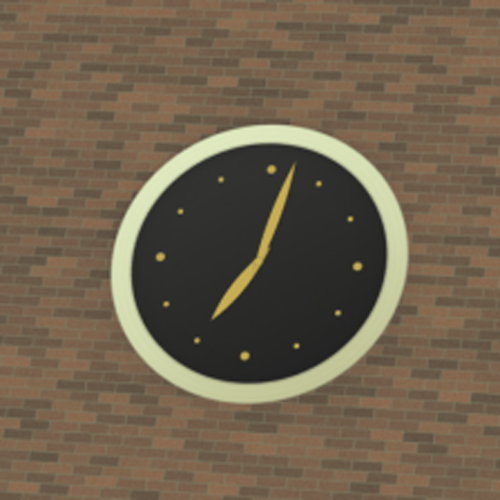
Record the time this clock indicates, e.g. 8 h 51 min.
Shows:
7 h 02 min
